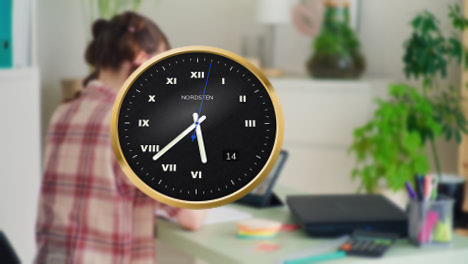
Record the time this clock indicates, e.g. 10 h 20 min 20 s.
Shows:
5 h 38 min 02 s
